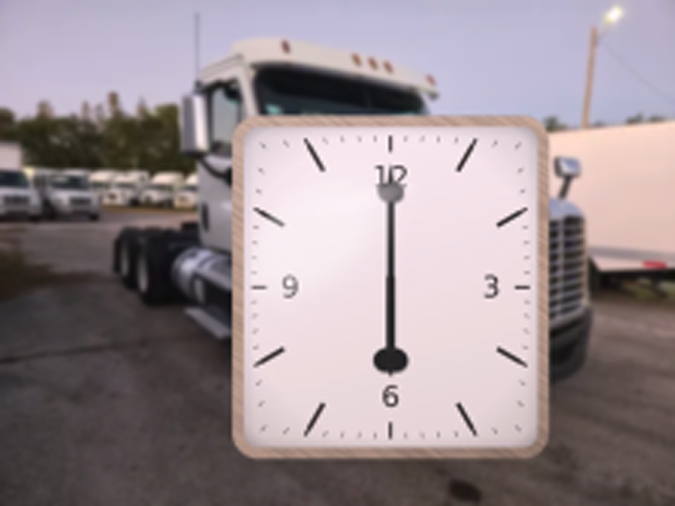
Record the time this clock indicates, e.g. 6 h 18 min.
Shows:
6 h 00 min
